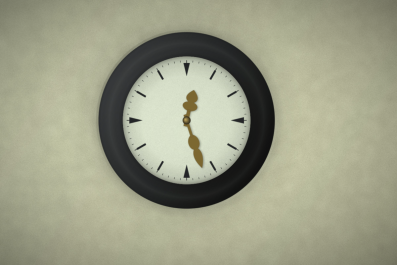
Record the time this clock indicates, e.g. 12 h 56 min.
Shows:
12 h 27 min
